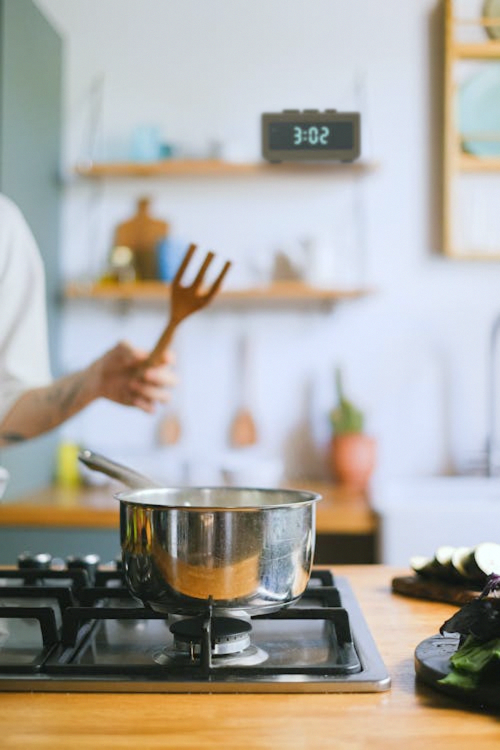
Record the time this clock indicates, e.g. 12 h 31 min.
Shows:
3 h 02 min
